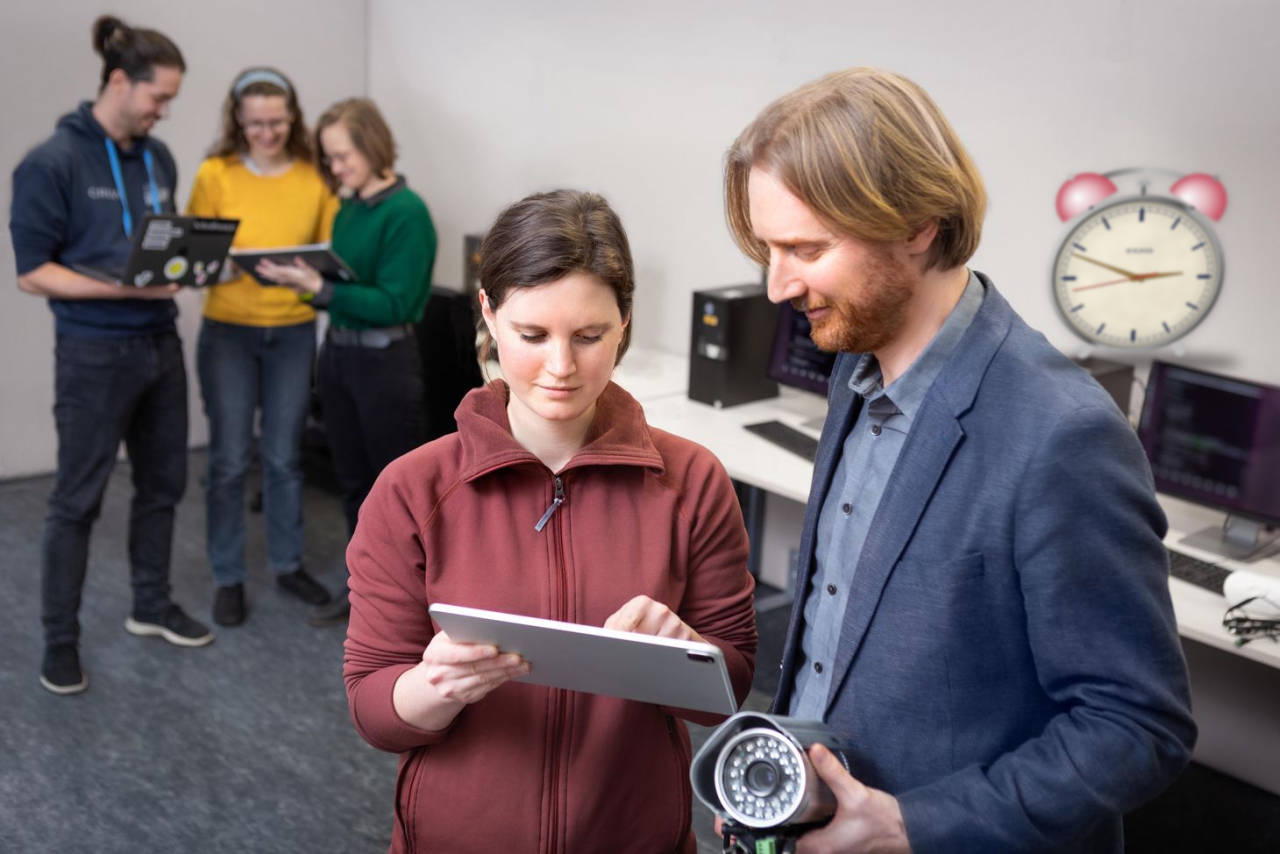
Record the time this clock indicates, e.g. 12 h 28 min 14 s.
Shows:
2 h 48 min 43 s
